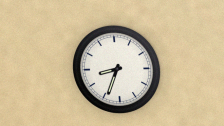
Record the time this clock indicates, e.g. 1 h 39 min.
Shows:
8 h 34 min
